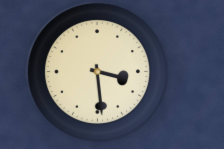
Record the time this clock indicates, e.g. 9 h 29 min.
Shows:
3 h 29 min
